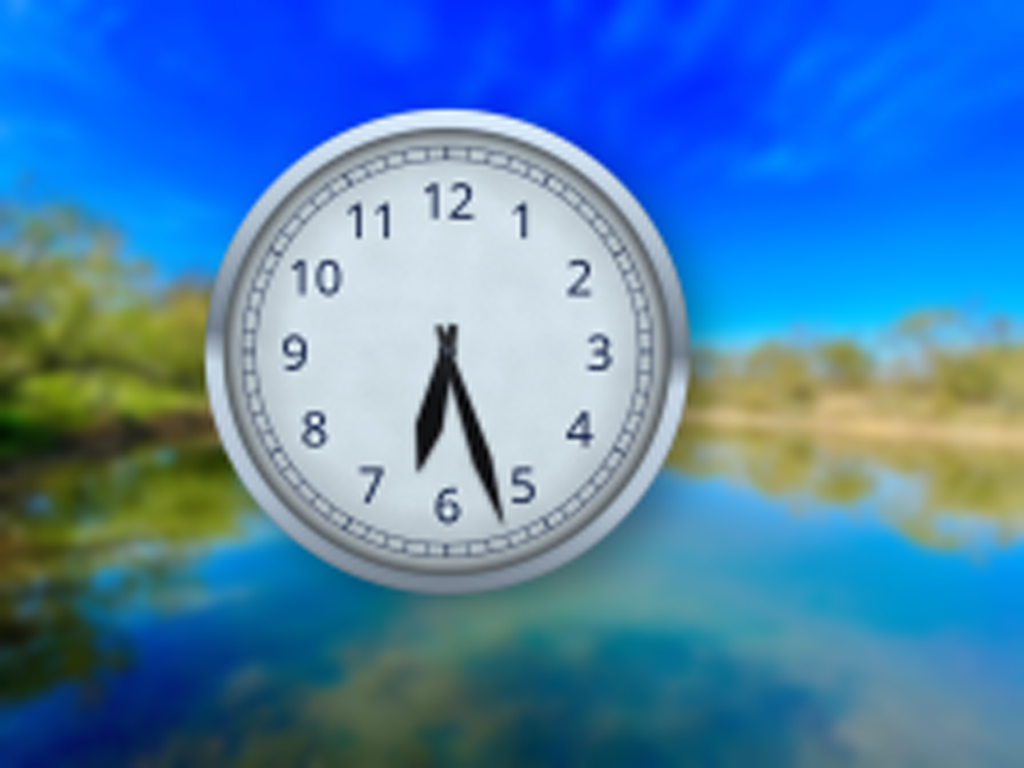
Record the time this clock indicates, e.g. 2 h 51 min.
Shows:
6 h 27 min
